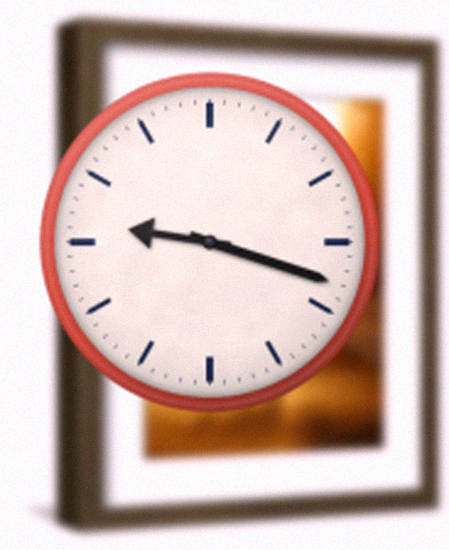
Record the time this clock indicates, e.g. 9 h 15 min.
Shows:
9 h 18 min
